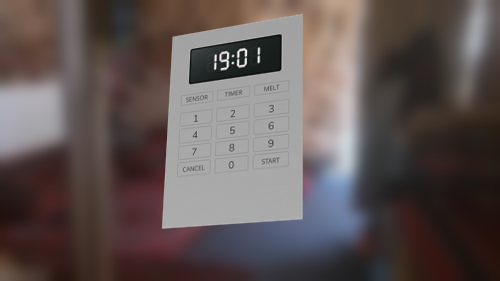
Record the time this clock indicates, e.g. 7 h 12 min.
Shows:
19 h 01 min
